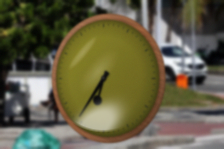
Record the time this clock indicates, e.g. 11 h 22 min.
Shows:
6 h 36 min
